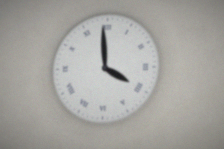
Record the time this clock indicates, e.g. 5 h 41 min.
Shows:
3 h 59 min
